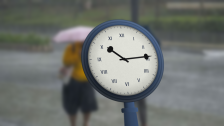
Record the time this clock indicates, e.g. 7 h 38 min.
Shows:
10 h 14 min
